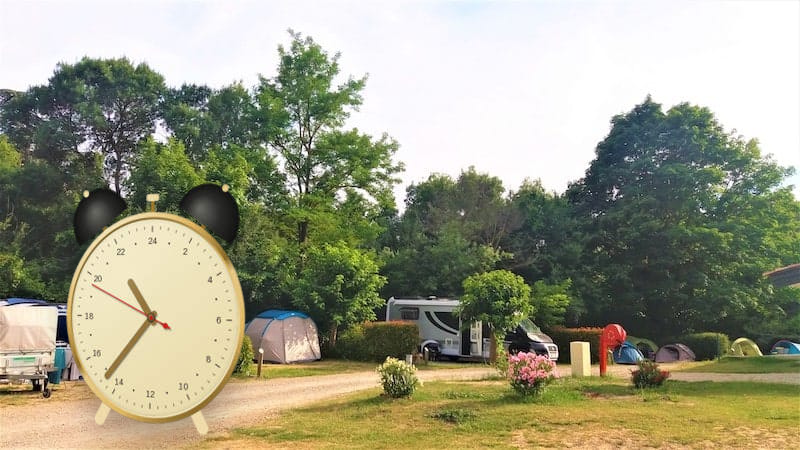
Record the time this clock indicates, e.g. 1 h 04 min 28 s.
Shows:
21 h 36 min 49 s
